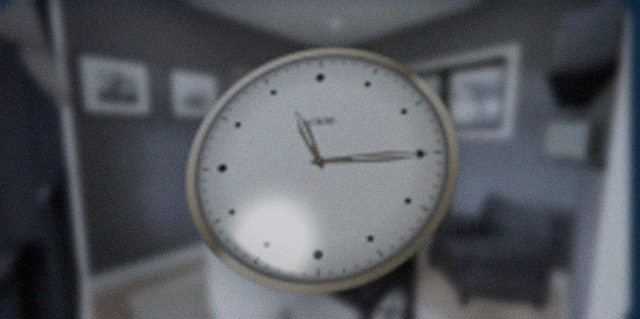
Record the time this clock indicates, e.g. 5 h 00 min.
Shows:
11 h 15 min
